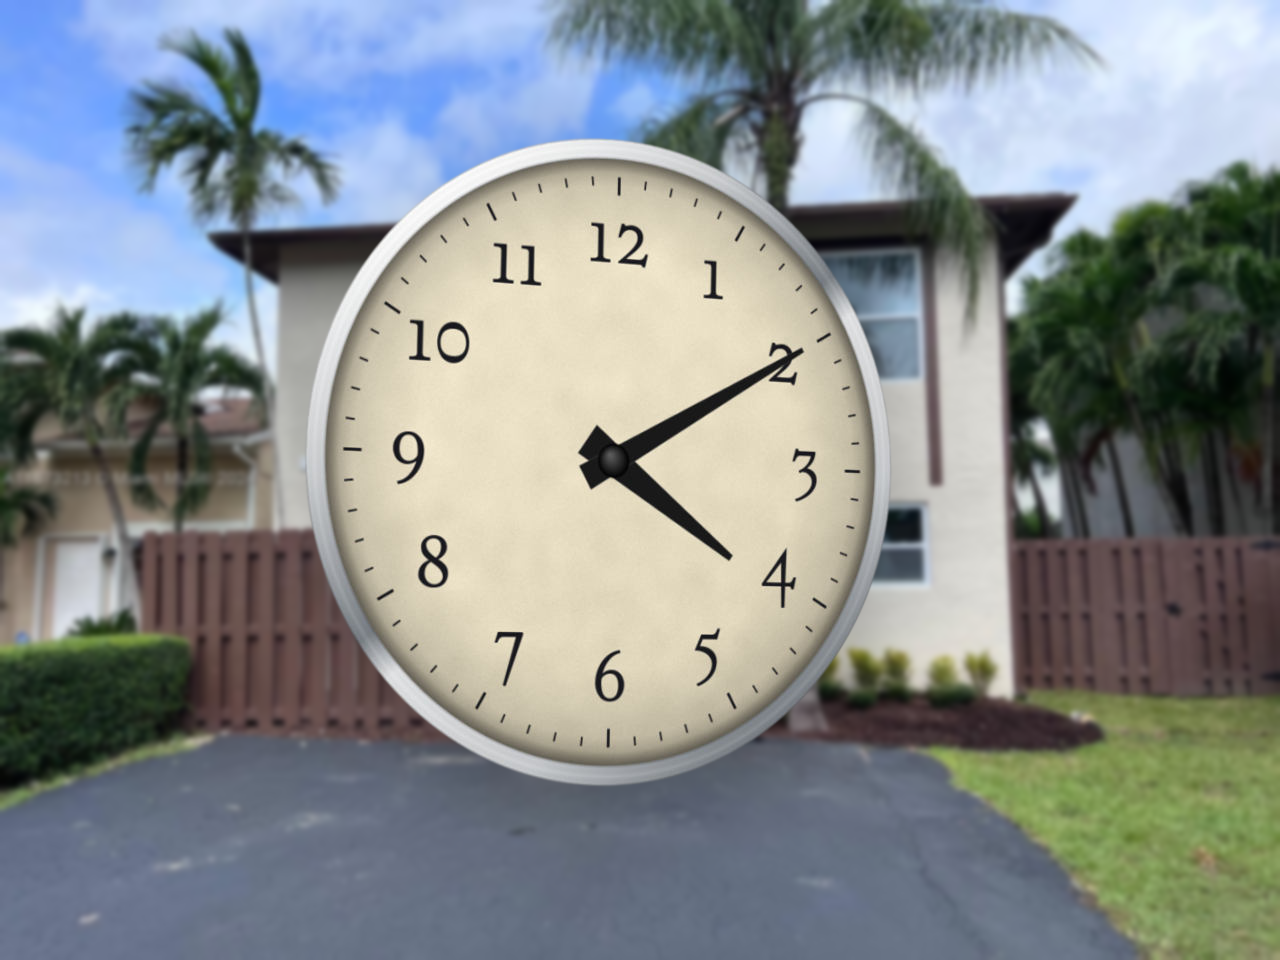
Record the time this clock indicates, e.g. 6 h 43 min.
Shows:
4 h 10 min
